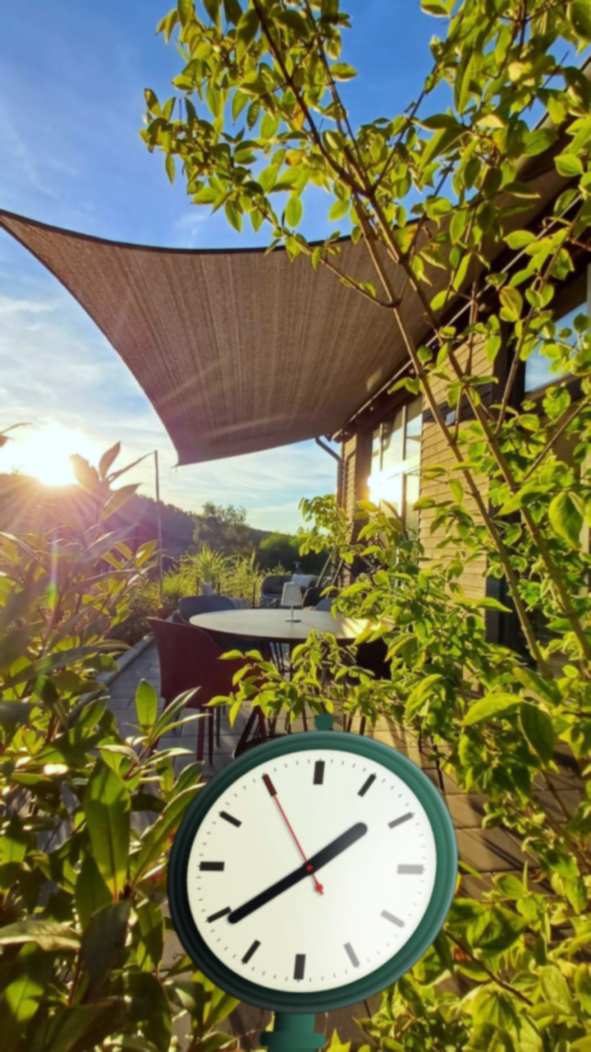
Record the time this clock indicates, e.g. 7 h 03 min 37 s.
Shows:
1 h 38 min 55 s
